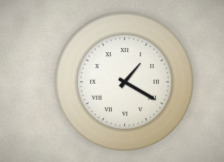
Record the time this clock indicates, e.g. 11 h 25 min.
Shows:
1 h 20 min
